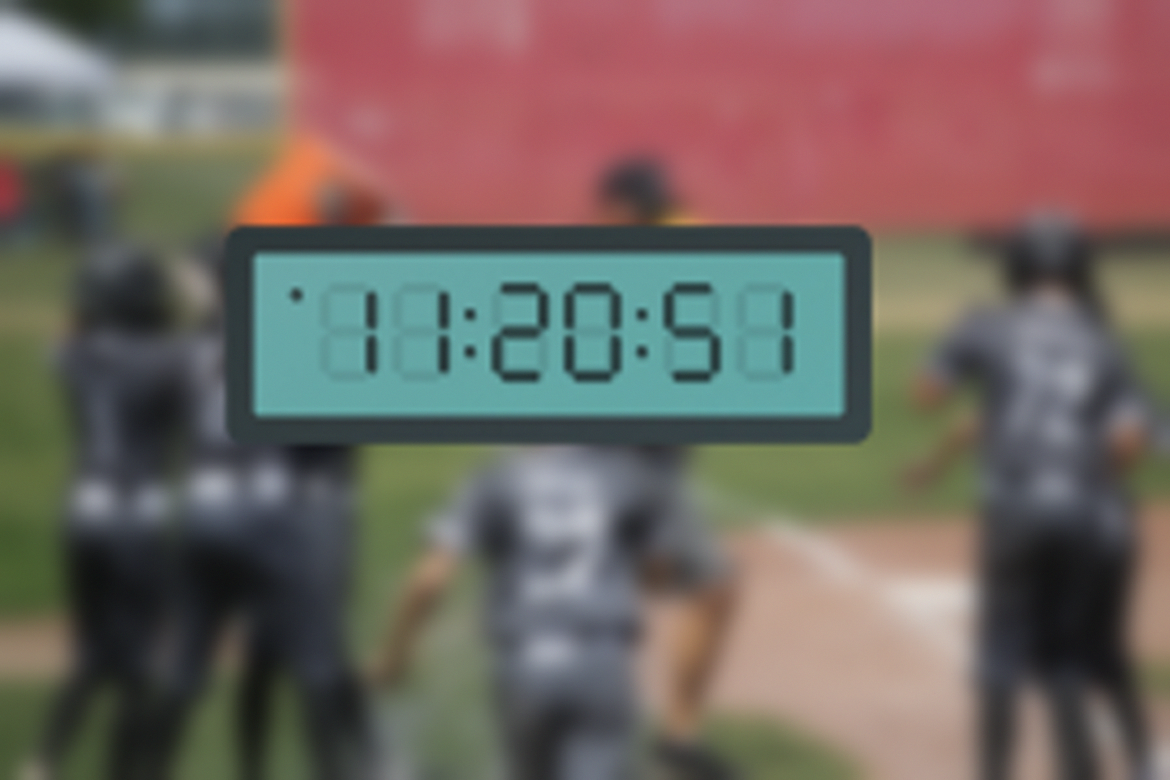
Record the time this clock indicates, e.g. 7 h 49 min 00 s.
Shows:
11 h 20 min 51 s
